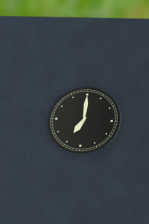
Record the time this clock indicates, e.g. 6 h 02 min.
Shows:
7 h 00 min
